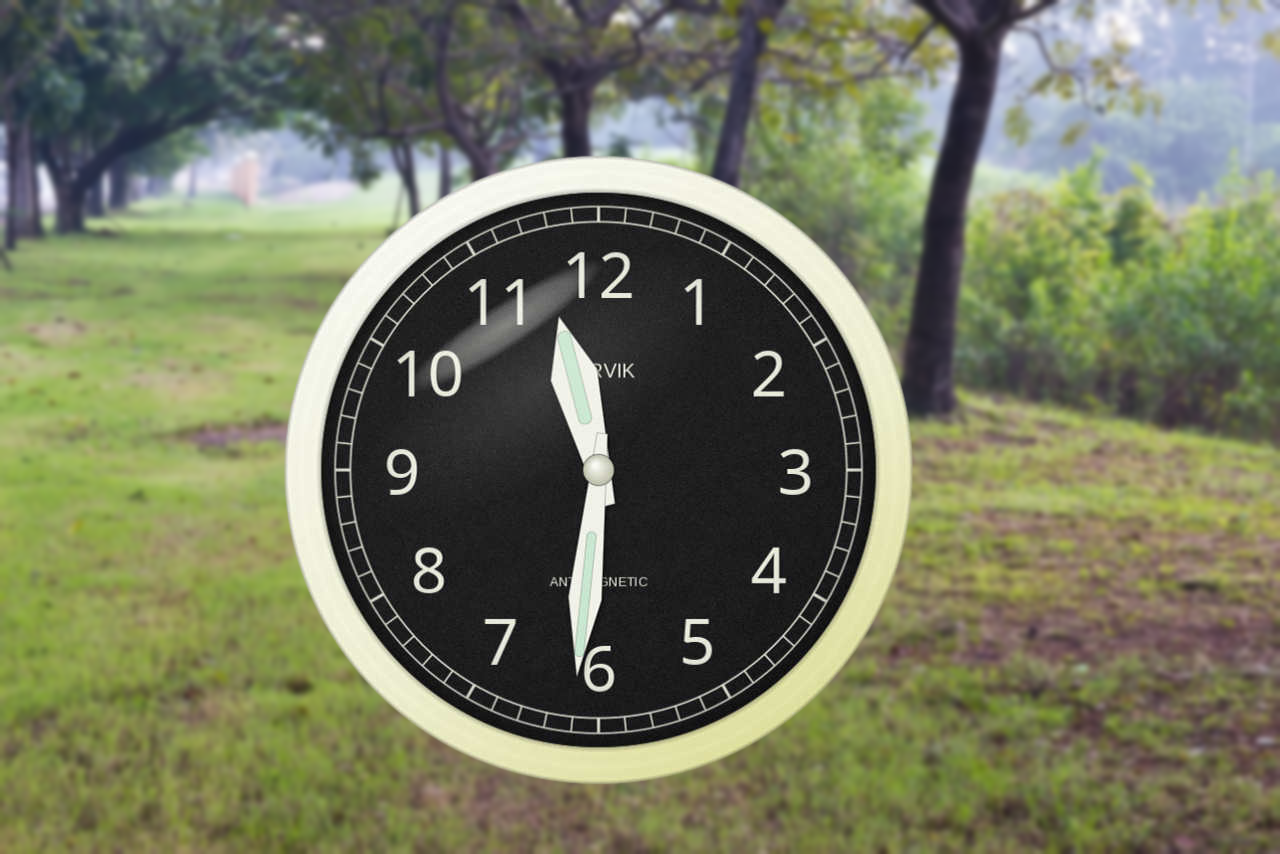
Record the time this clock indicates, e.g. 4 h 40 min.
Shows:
11 h 31 min
